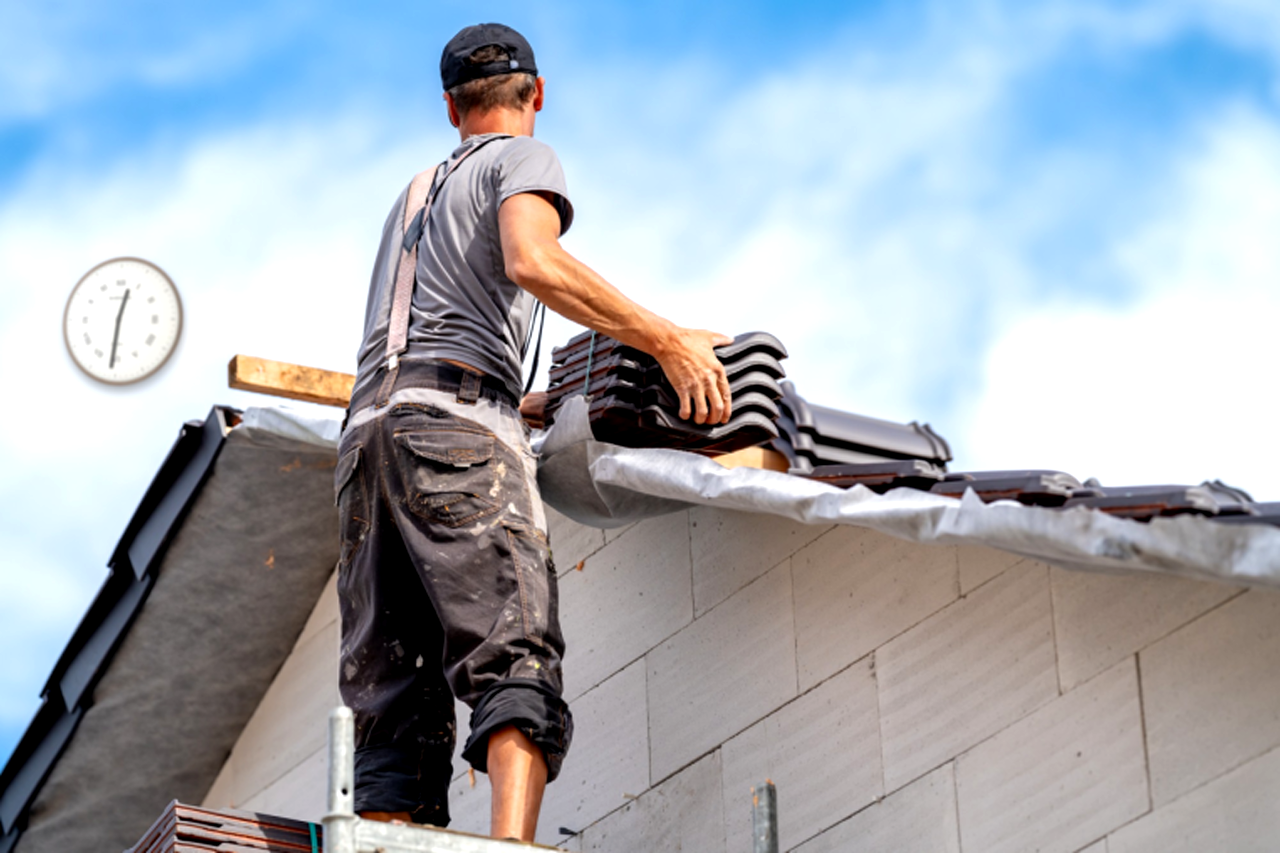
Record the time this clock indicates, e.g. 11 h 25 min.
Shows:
12 h 31 min
